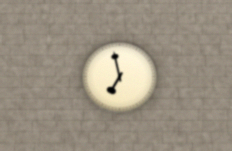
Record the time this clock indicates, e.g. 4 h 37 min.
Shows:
6 h 58 min
